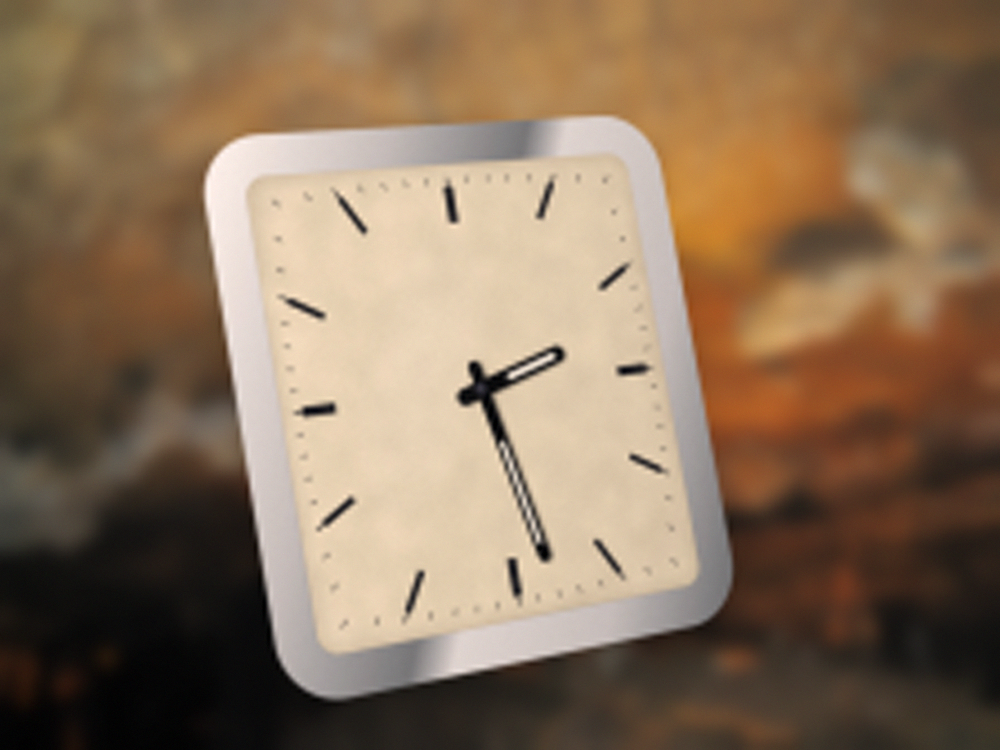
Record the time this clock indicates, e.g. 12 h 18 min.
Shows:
2 h 28 min
